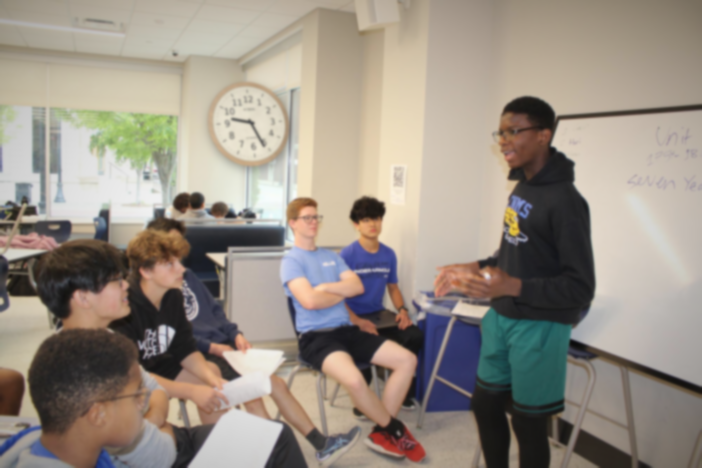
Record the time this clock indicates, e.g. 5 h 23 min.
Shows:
9 h 26 min
